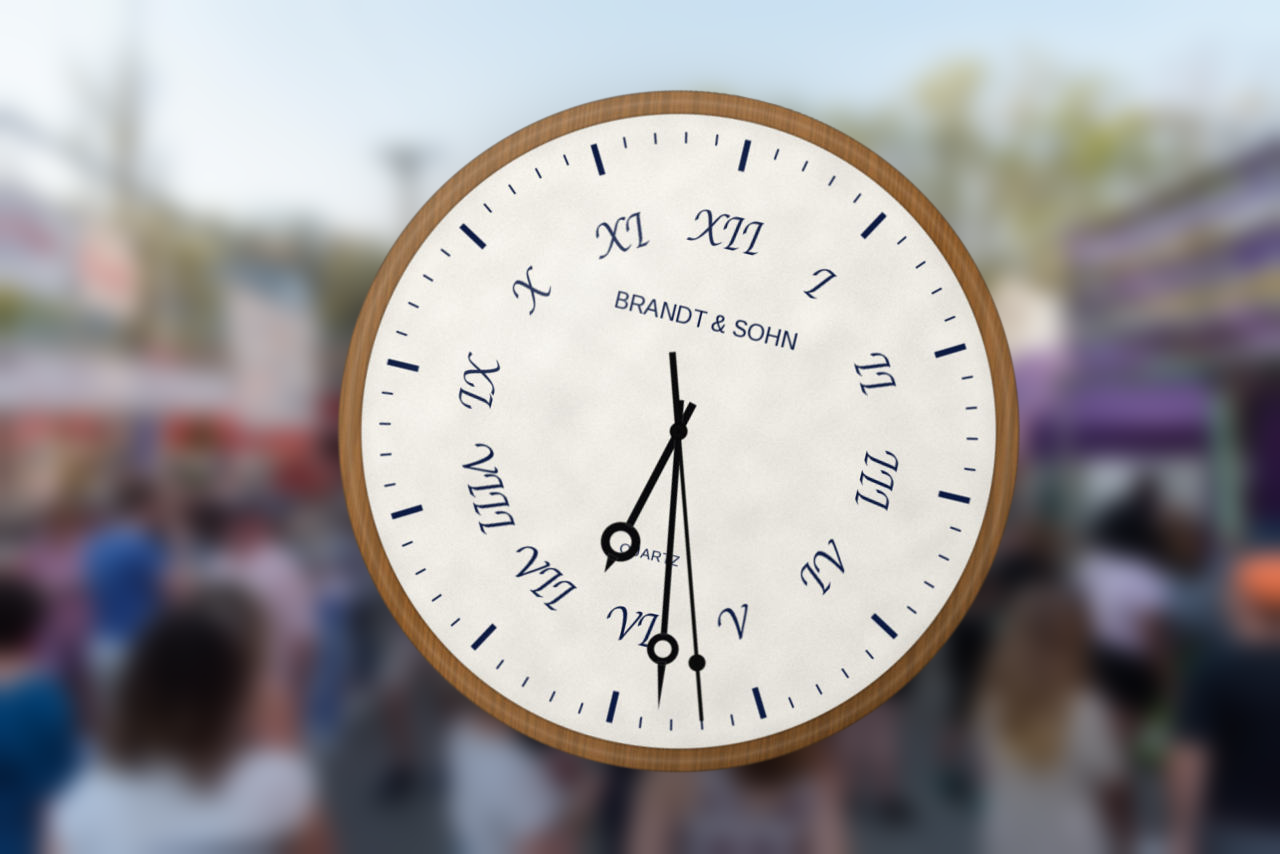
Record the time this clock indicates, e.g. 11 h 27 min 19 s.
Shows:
6 h 28 min 27 s
